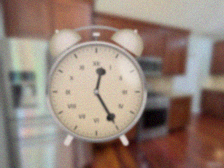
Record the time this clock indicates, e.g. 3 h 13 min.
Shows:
12 h 25 min
